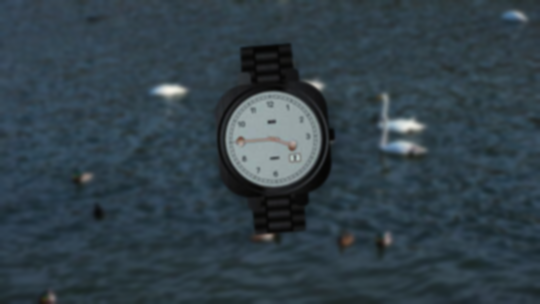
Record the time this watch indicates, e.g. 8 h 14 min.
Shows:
3 h 45 min
